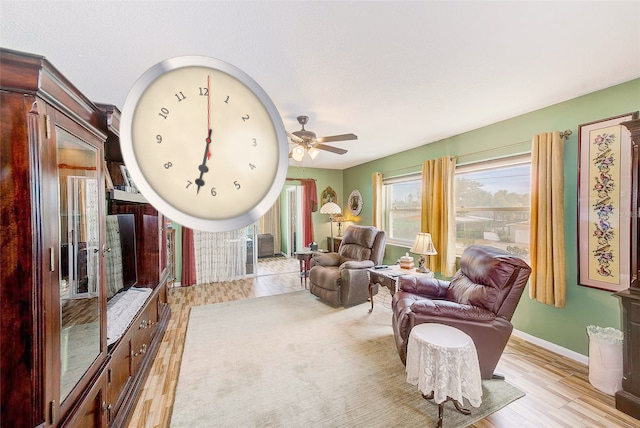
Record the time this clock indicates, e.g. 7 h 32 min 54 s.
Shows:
6 h 33 min 01 s
